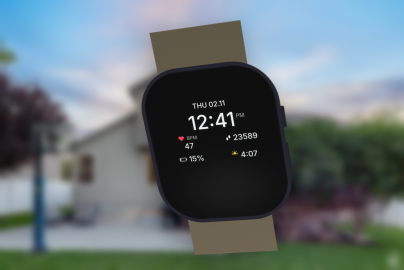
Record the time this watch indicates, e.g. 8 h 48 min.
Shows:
12 h 41 min
